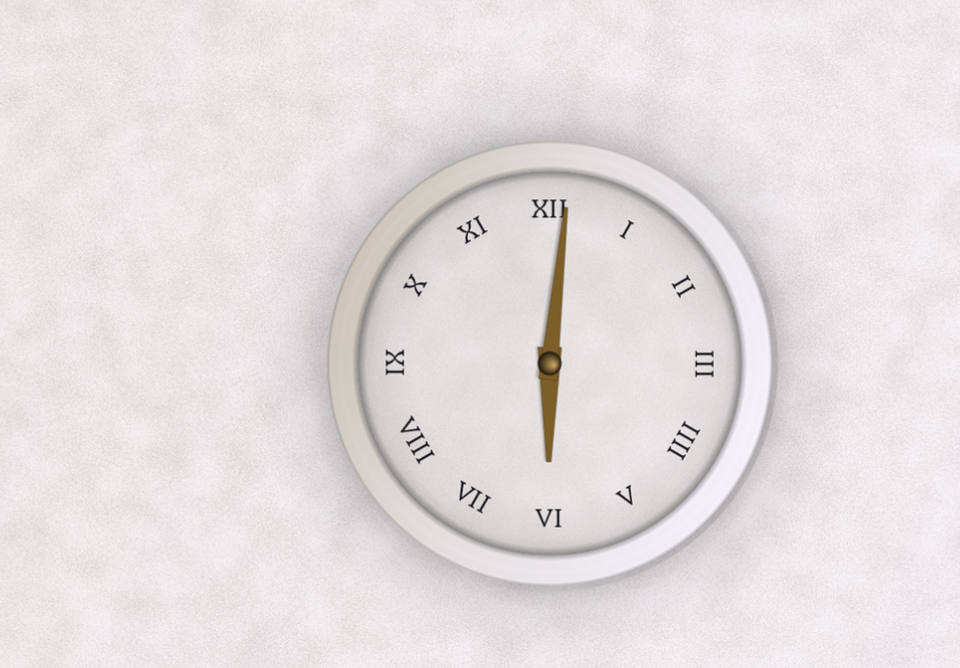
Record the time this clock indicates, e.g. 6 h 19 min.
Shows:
6 h 01 min
